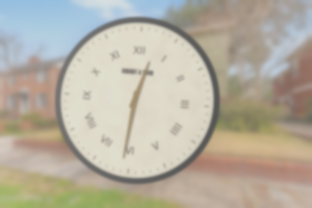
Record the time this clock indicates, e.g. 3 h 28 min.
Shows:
12 h 31 min
